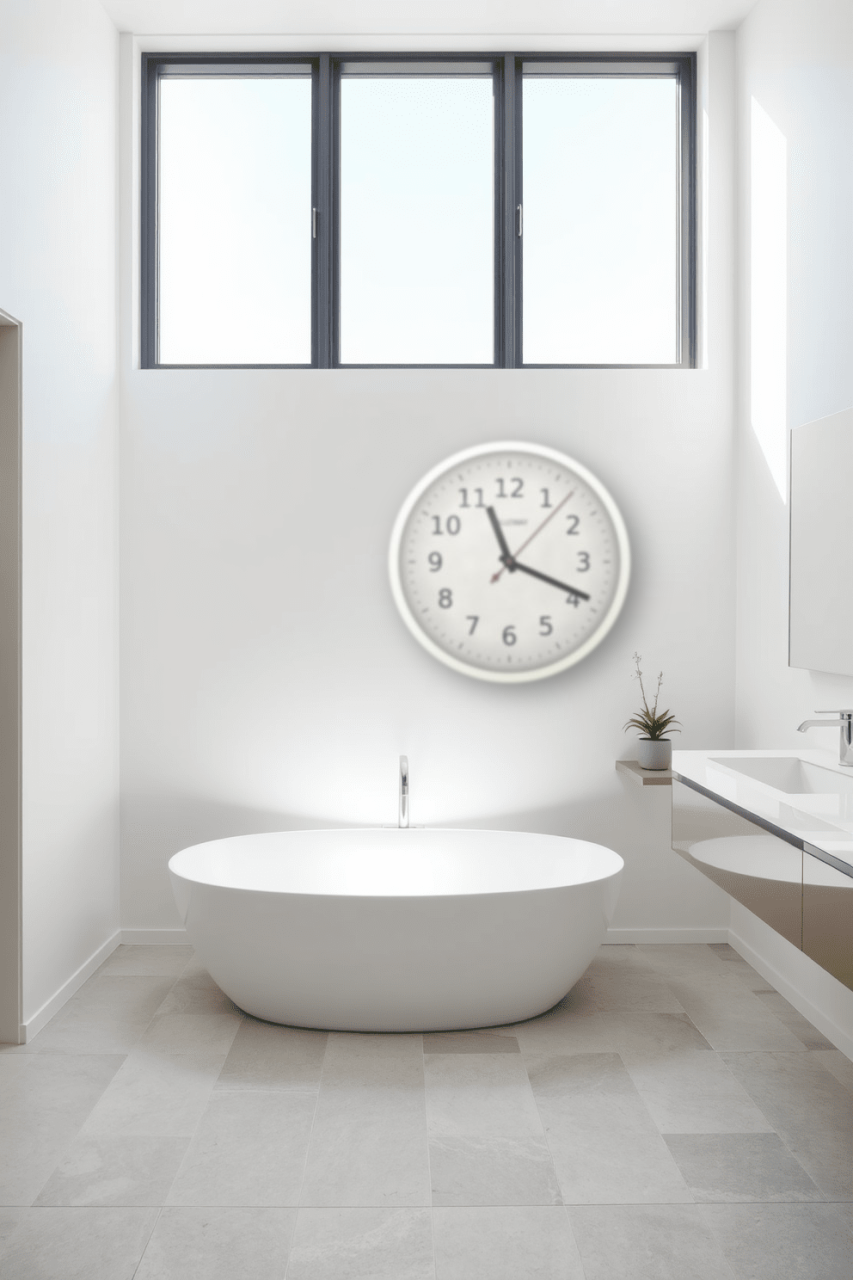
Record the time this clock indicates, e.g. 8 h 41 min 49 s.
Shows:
11 h 19 min 07 s
